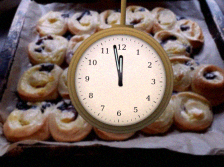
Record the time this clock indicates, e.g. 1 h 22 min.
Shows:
11 h 58 min
